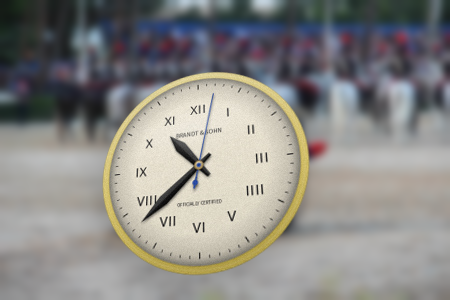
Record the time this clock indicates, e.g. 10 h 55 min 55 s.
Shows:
10 h 38 min 02 s
